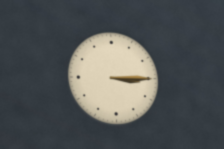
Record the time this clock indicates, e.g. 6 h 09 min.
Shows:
3 h 15 min
